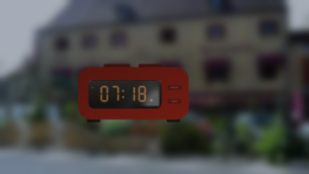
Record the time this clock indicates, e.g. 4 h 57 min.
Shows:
7 h 18 min
